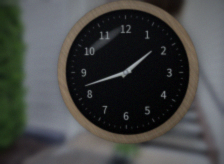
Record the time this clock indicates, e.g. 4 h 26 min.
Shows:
1 h 42 min
